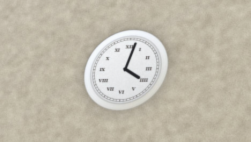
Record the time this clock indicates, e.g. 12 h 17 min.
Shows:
4 h 02 min
